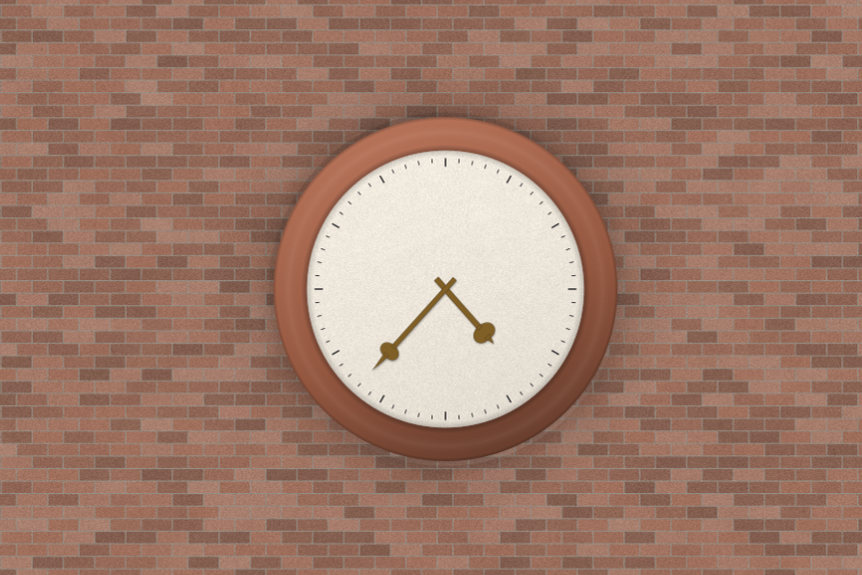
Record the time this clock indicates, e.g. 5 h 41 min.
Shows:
4 h 37 min
